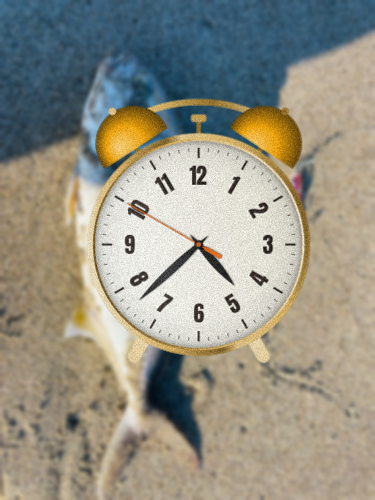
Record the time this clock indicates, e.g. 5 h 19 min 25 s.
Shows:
4 h 37 min 50 s
